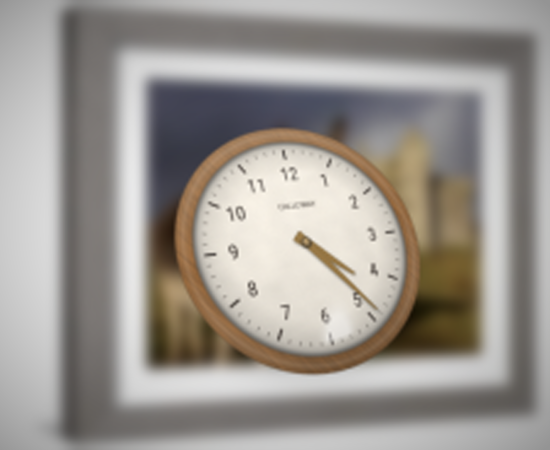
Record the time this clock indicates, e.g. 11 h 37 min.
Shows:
4 h 24 min
